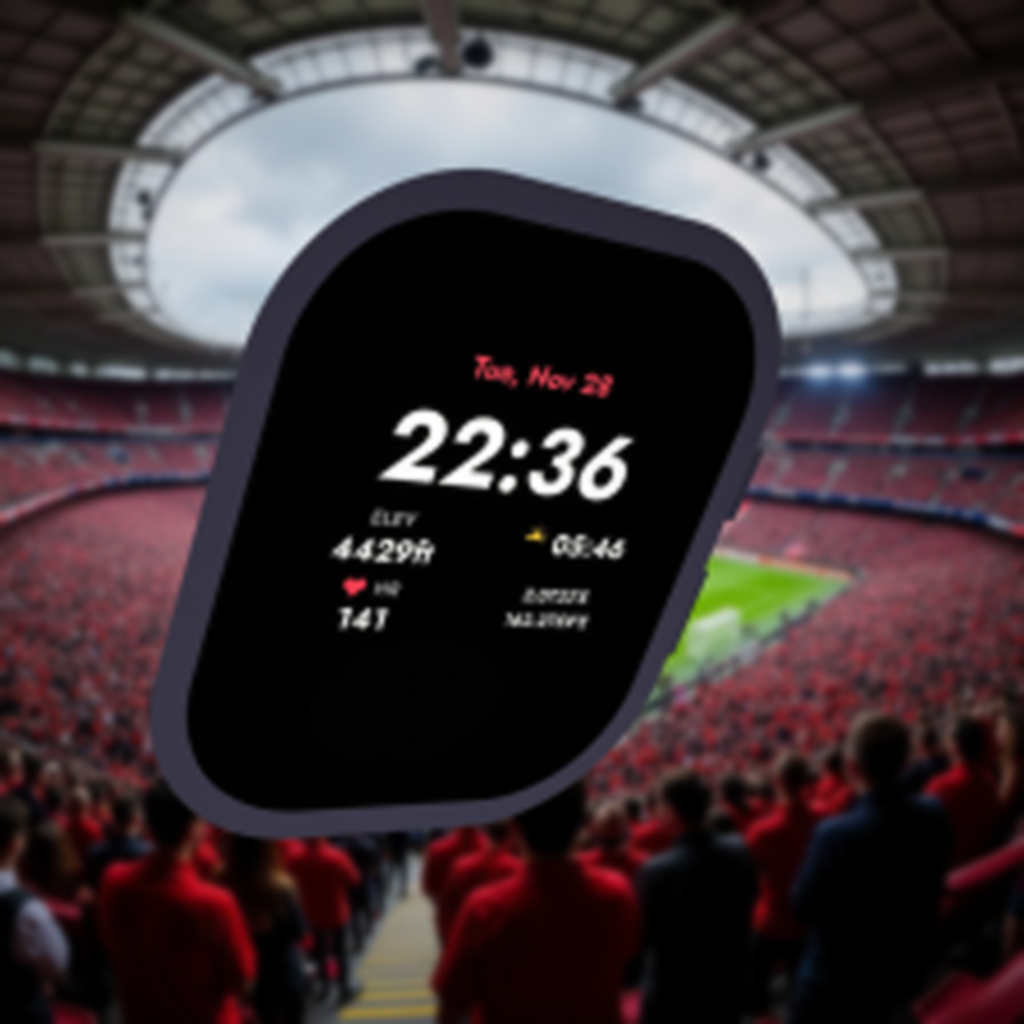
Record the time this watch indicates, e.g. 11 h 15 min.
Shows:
22 h 36 min
